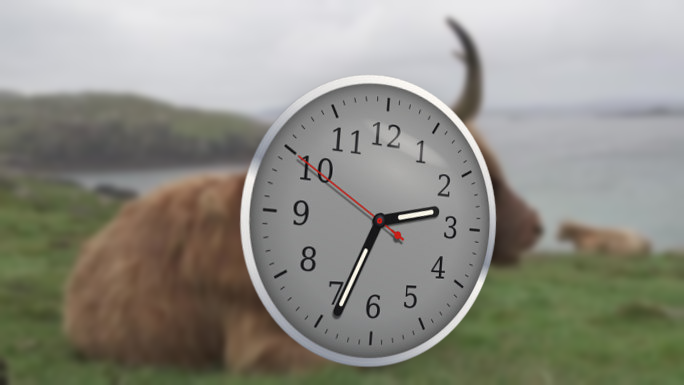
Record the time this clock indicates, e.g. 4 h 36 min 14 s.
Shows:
2 h 33 min 50 s
